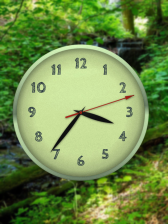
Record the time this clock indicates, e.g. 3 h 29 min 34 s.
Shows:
3 h 36 min 12 s
